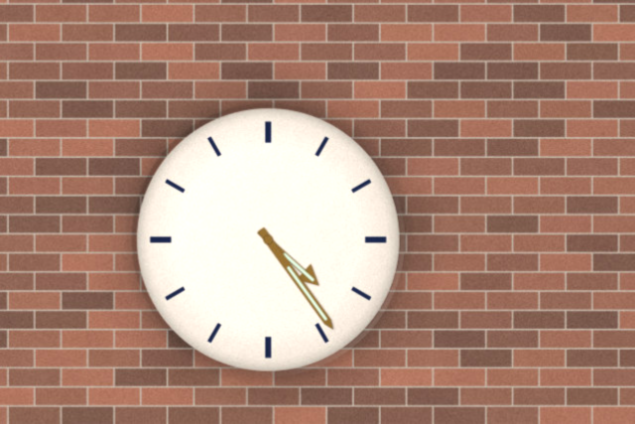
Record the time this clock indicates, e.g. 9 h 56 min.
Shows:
4 h 24 min
